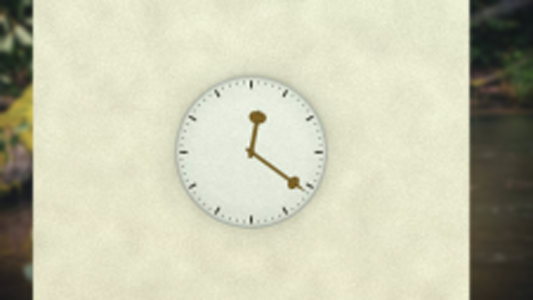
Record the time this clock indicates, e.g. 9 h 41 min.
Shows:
12 h 21 min
